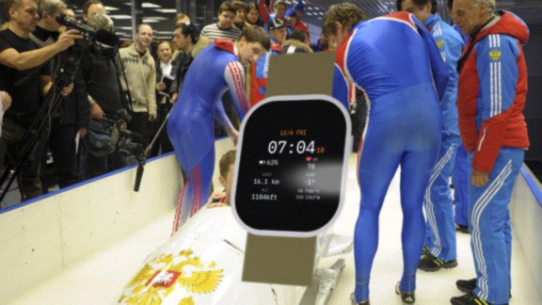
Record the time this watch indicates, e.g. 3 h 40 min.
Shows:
7 h 04 min
